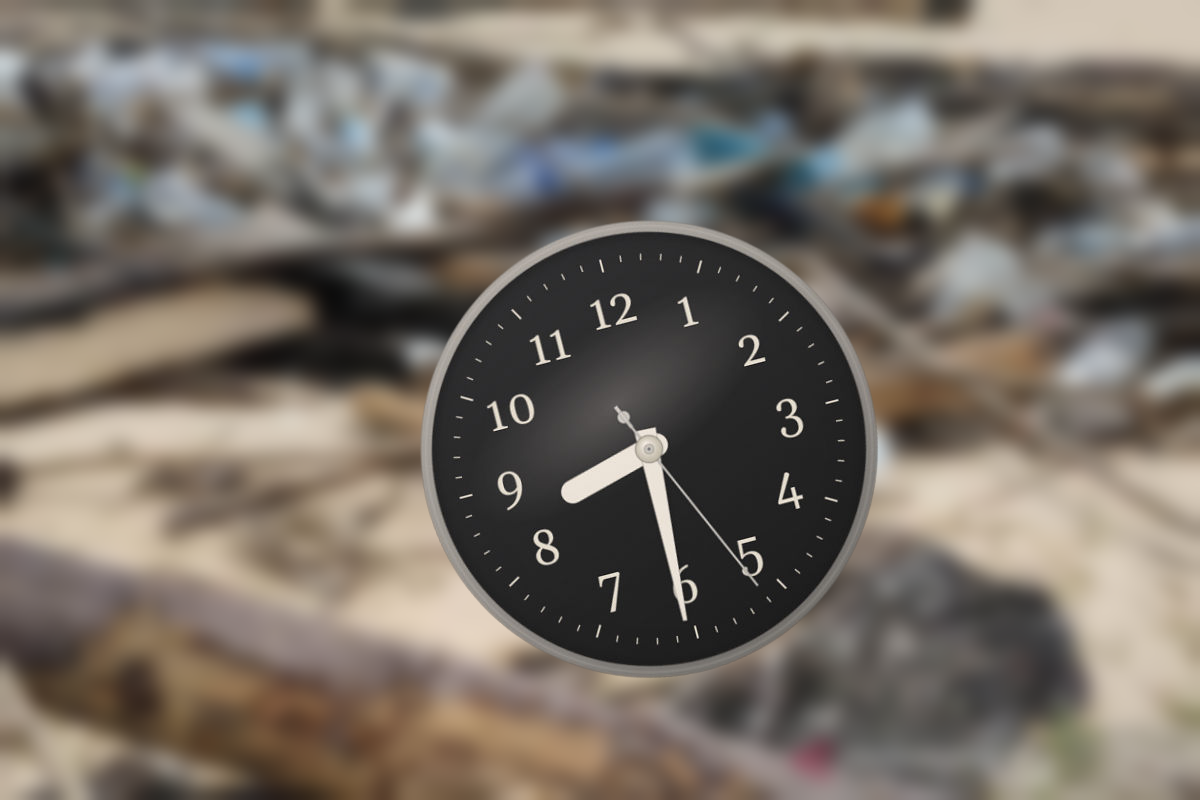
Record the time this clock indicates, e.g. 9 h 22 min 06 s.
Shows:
8 h 30 min 26 s
